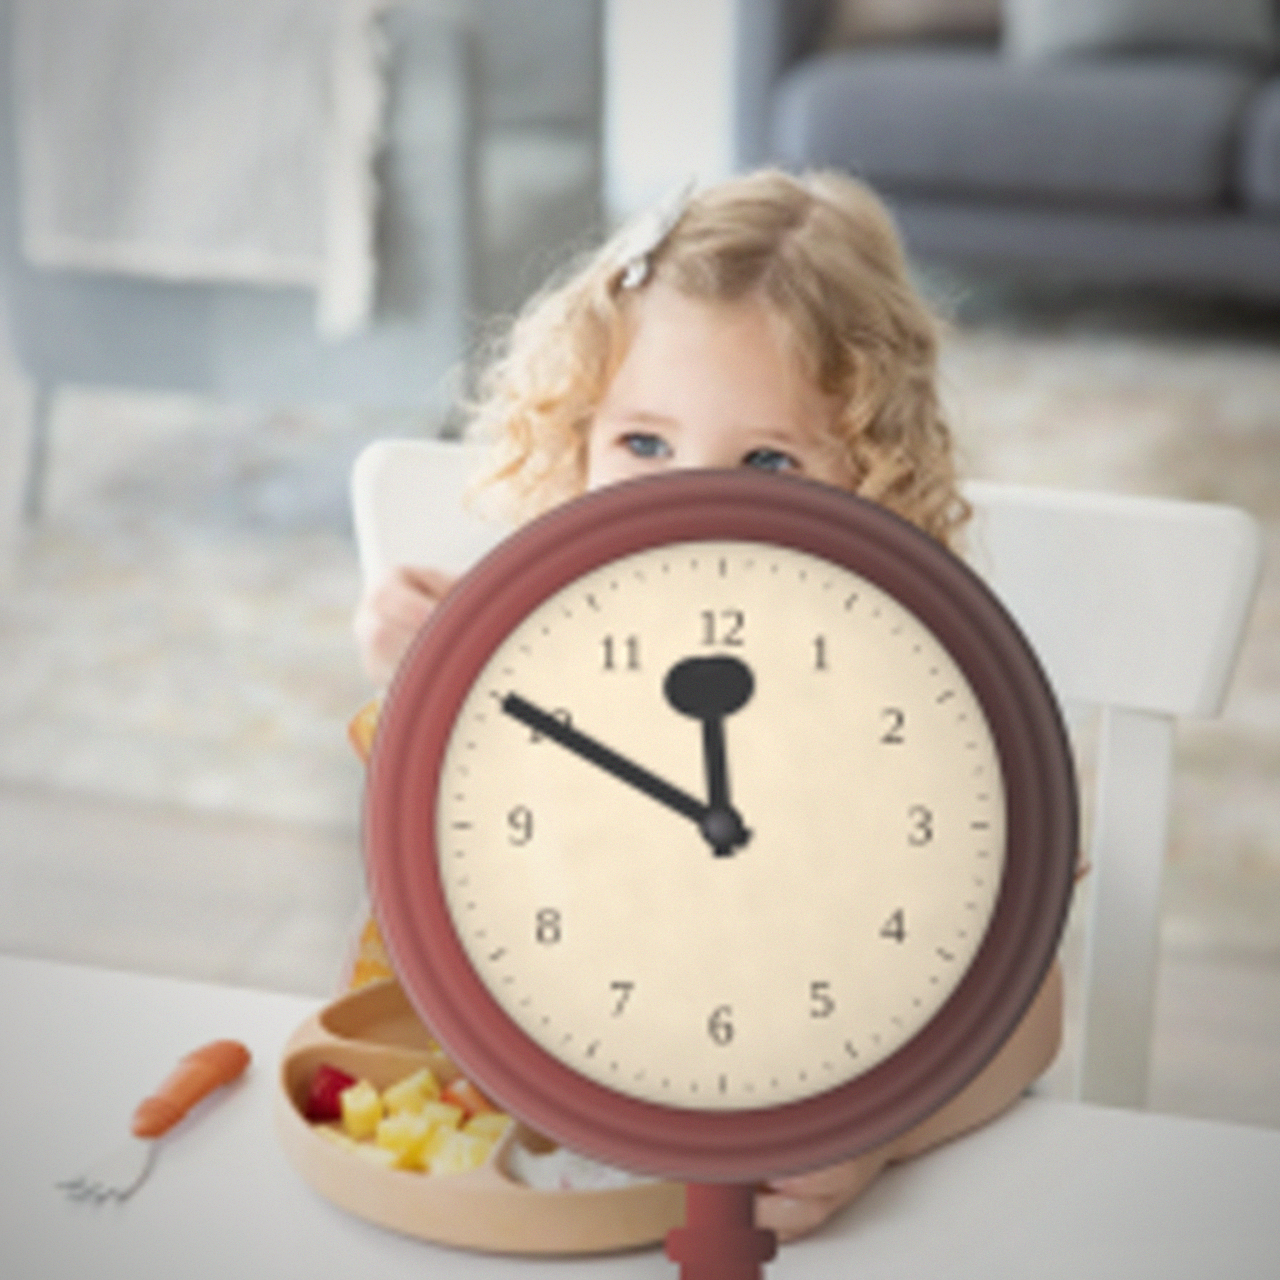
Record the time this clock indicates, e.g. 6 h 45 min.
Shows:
11 h 50 min
